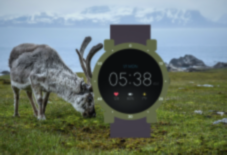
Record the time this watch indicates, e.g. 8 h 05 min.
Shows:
5 h 38 min
